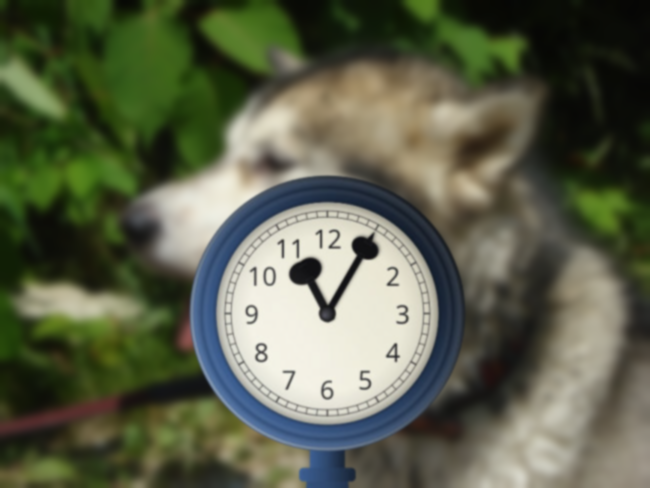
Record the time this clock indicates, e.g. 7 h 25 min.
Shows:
11 h 05 min
